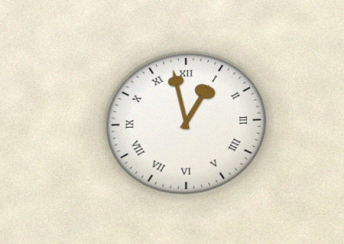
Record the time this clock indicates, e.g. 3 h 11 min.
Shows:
12 h 58 min
